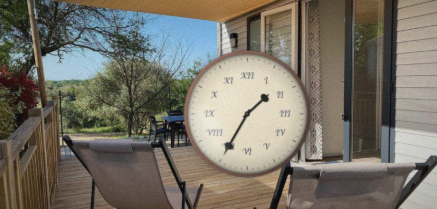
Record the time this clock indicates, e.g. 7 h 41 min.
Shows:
1 h 35 min
